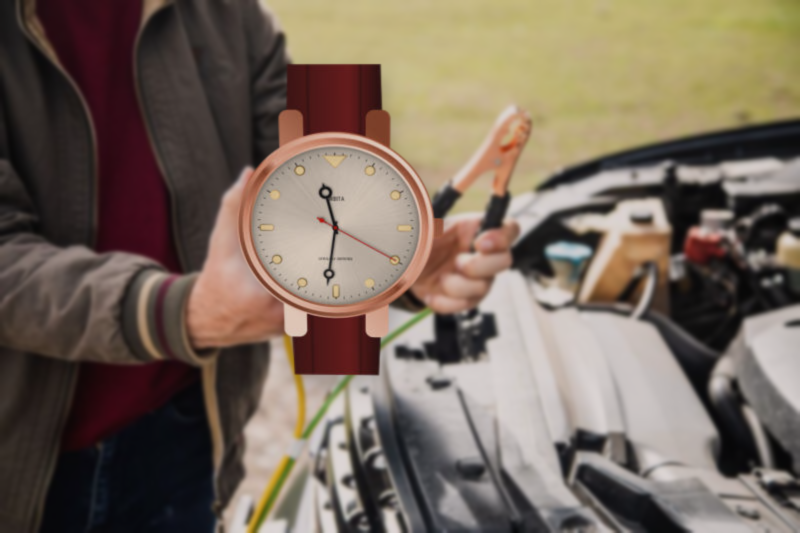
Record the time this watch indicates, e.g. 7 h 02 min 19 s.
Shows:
11 h 31 min 20 s
